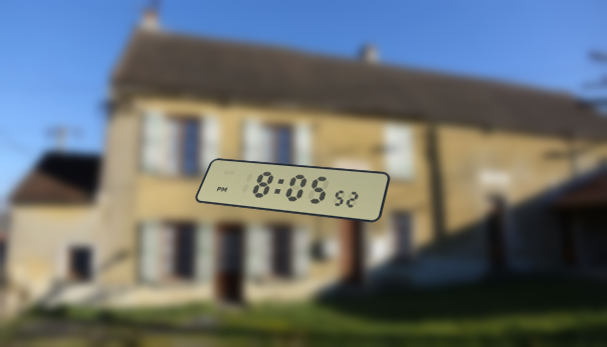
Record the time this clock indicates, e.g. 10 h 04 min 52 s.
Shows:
8 h 05 min 52 s
